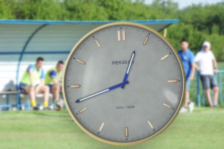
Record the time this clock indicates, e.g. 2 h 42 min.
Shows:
12 h 42 min
